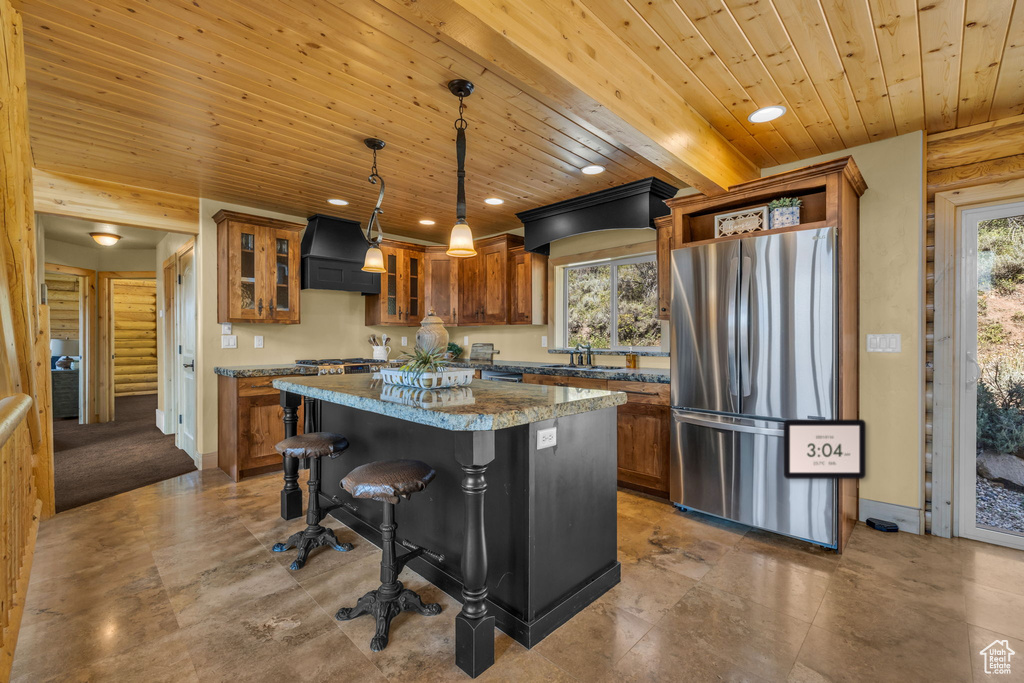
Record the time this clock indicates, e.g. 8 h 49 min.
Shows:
3 h 04 min
